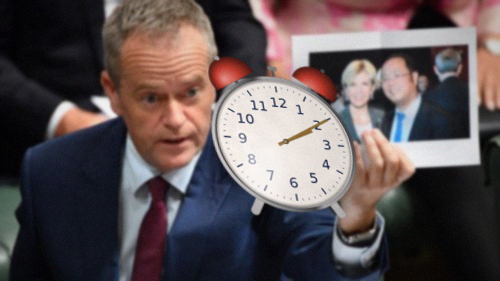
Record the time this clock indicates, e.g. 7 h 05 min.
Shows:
2 h 10 min
